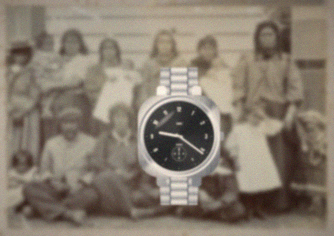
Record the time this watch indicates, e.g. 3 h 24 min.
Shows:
9 h 21 min
